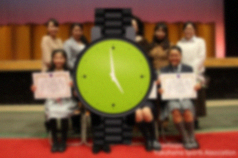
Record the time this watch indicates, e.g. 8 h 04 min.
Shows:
4 h 59 min
